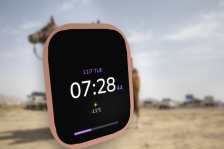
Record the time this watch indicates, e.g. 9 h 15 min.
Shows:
7 h 28 min
